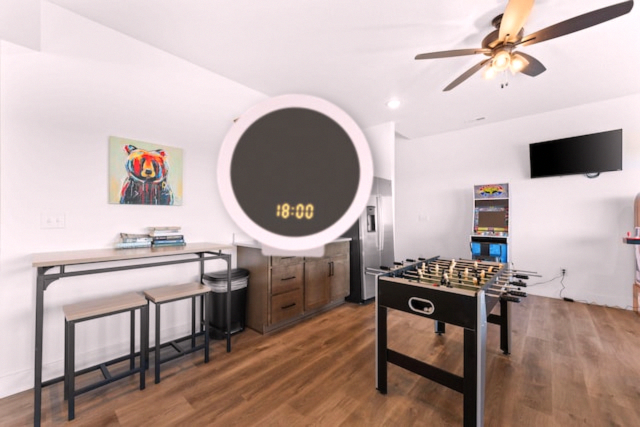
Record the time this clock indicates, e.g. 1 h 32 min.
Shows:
18 h 00 min
